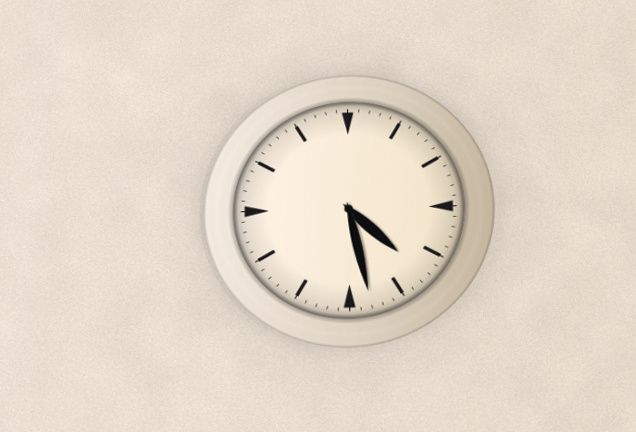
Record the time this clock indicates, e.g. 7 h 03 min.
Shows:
4 h 28 min
